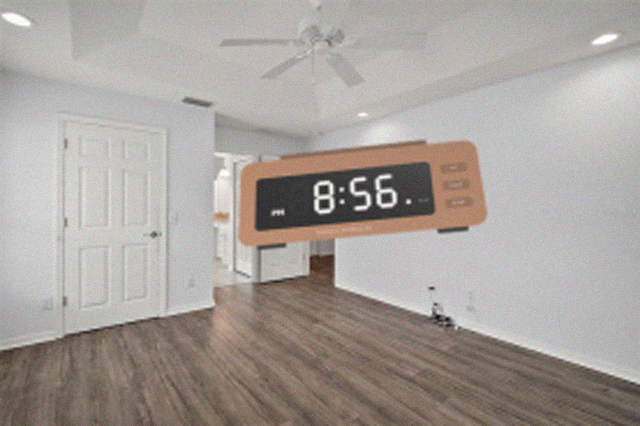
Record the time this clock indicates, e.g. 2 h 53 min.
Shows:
8 h 56 min
